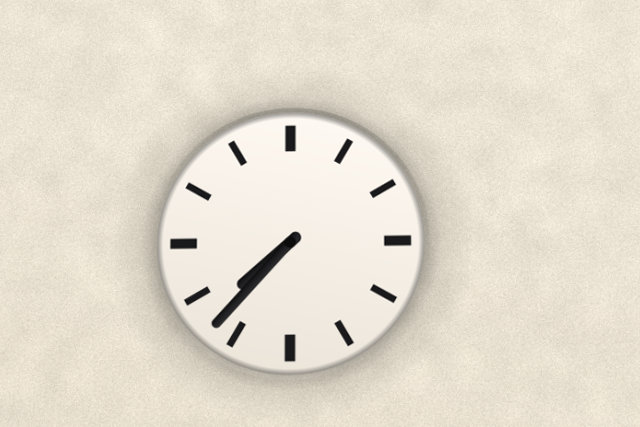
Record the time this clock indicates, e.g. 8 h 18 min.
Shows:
7 h 37 min
